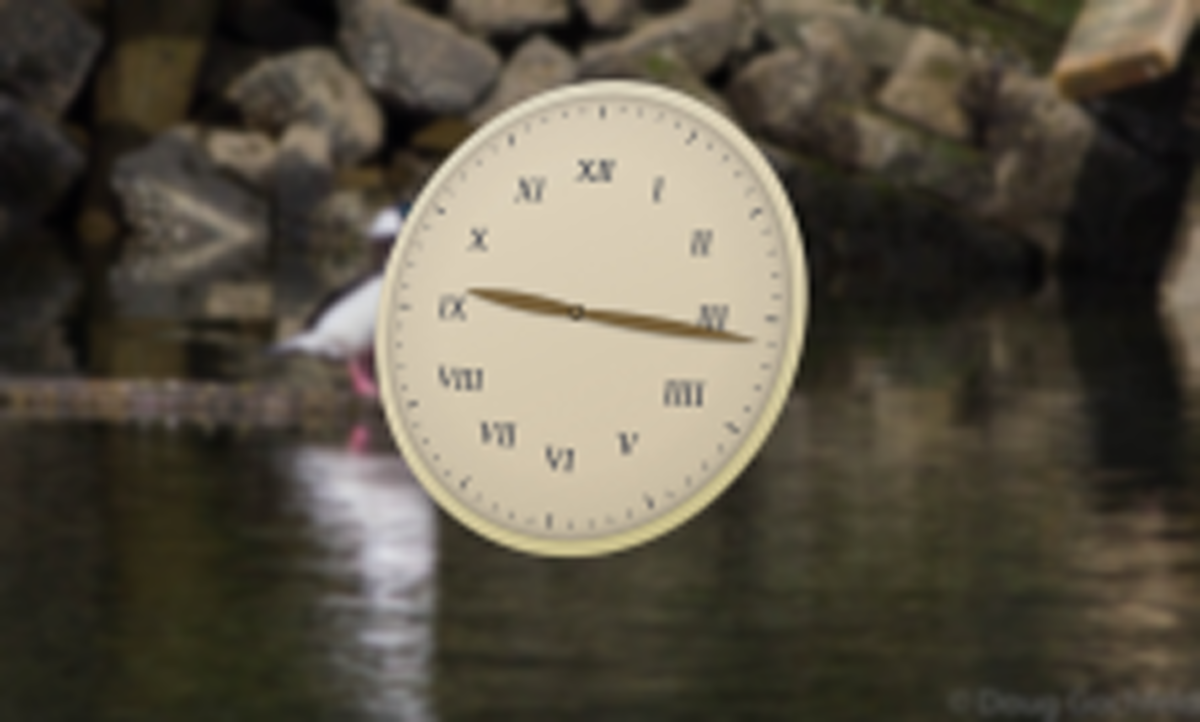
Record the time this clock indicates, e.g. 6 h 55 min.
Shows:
9 h 16 min
